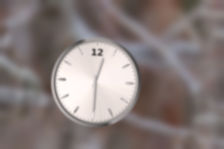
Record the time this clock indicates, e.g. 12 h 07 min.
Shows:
12 h 30 min
